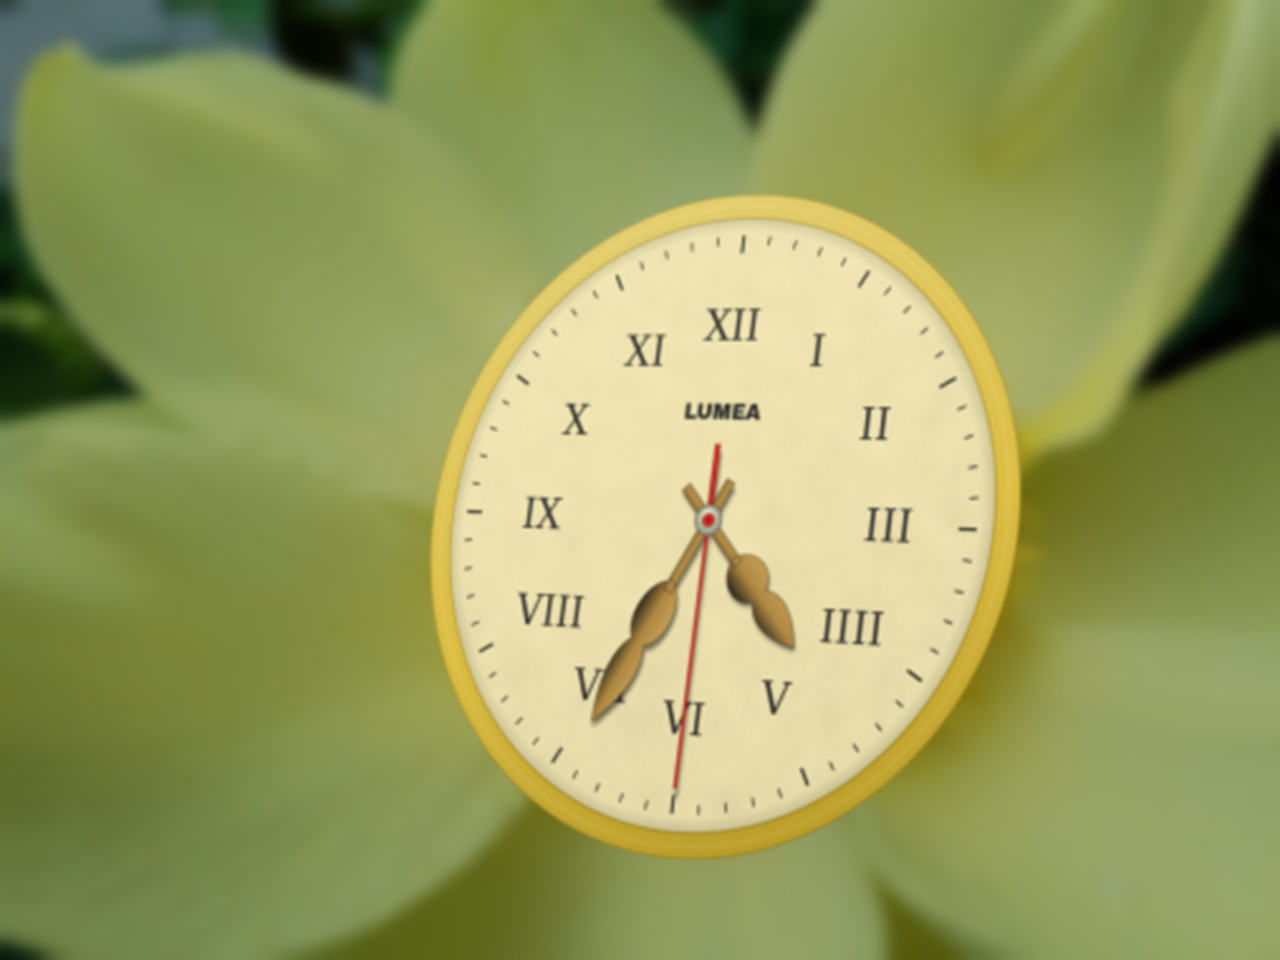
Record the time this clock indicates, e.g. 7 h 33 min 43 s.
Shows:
4 h 34 min 30 s
